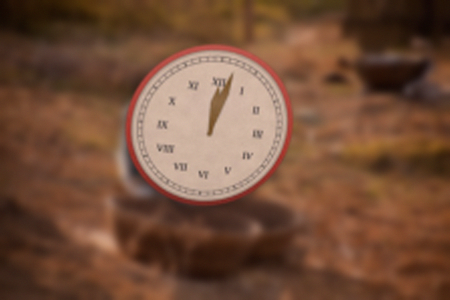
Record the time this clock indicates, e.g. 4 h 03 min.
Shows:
12 h 02 min
